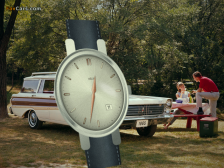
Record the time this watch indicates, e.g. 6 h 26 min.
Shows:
12 h 33 min
